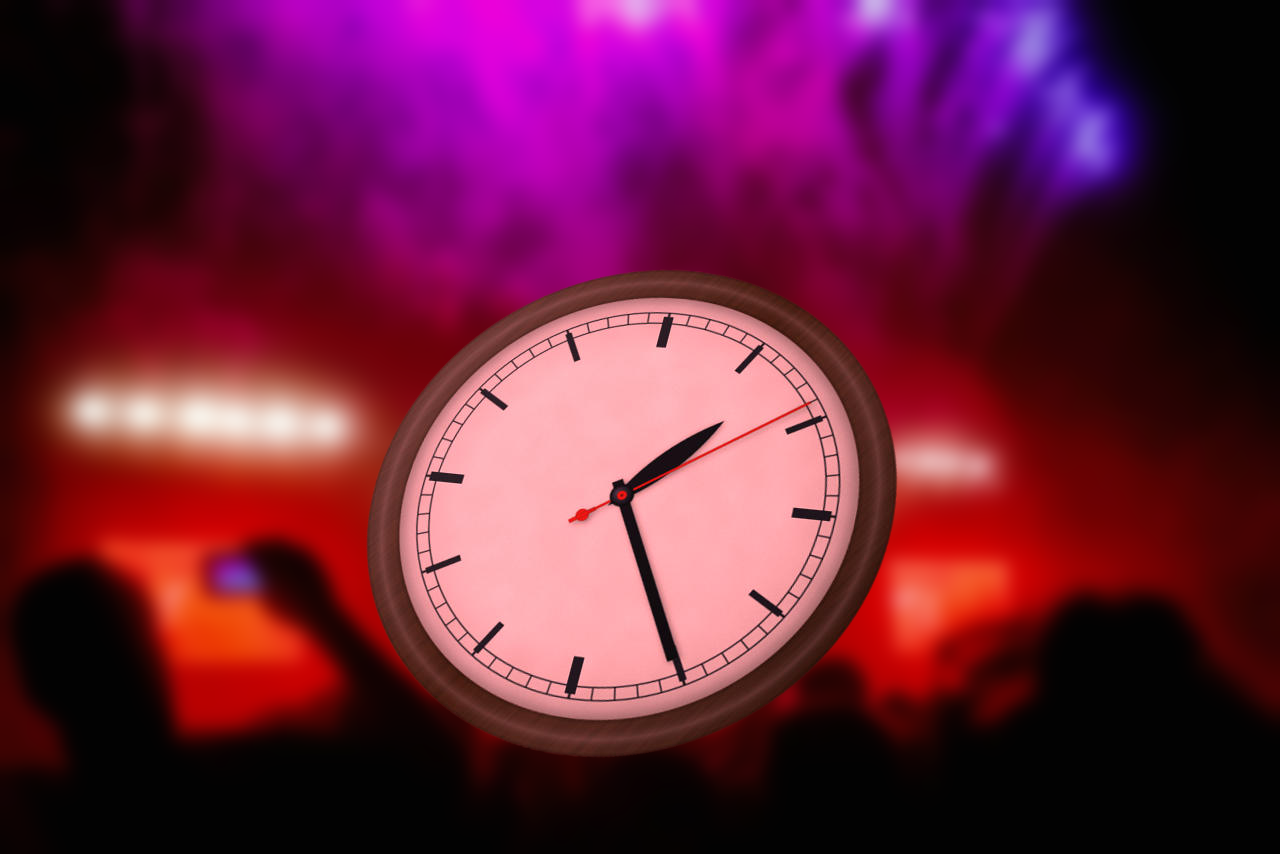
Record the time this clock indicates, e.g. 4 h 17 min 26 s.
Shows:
1 h 25 min 09 s
